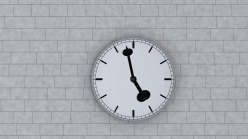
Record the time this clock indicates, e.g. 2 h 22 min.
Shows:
4 h 58 min
